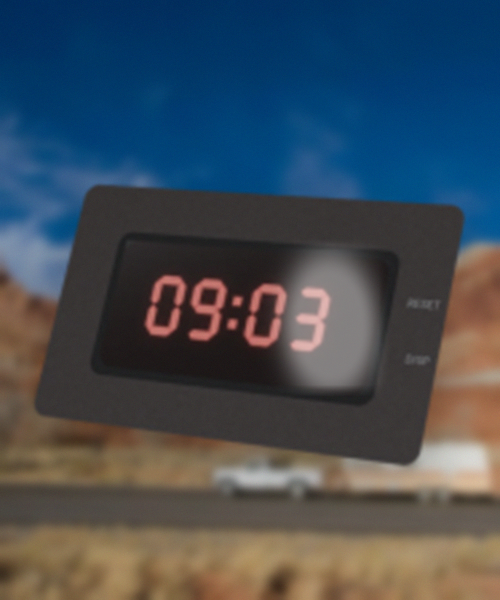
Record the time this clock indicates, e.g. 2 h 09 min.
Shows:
9 h 03 min
